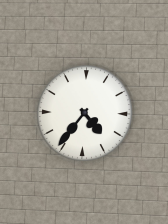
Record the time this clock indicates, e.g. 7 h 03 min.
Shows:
4 h 36 min
